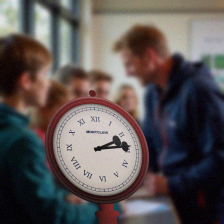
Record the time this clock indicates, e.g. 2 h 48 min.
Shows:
2 h 14 min
